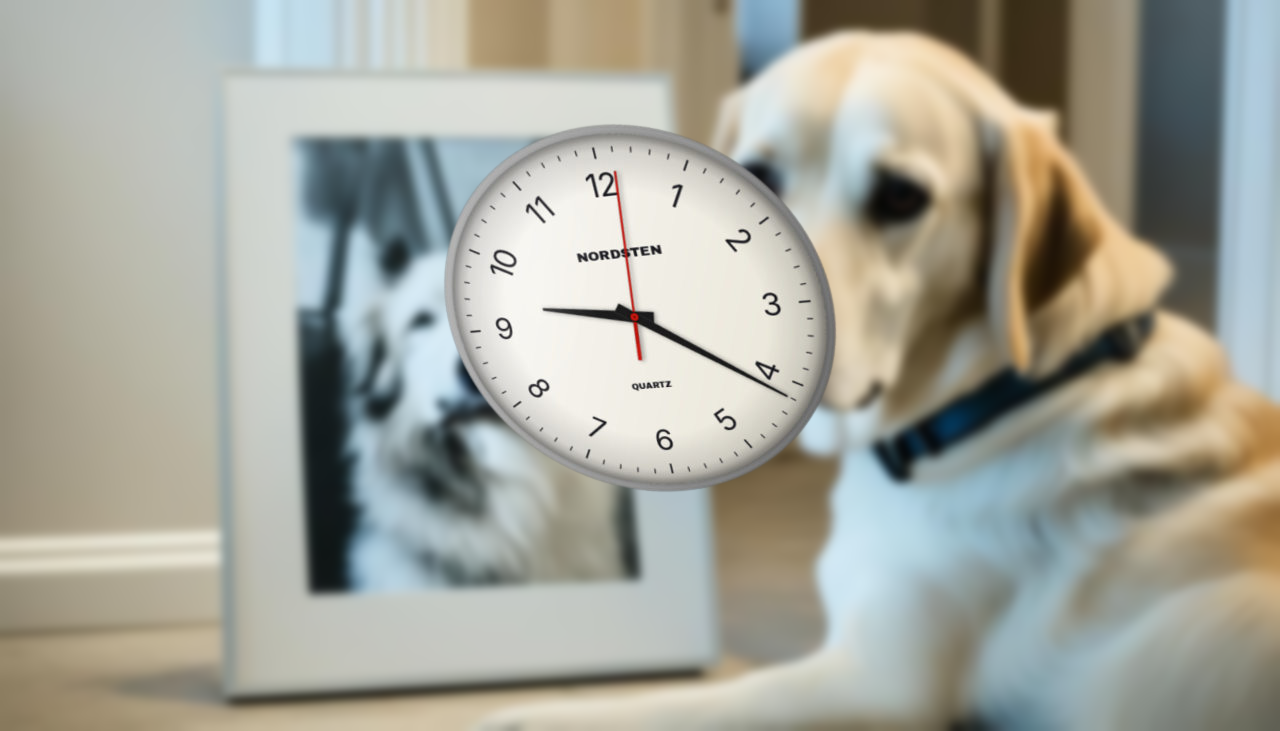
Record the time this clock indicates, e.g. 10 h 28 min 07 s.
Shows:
9 h 21 min 01 s
